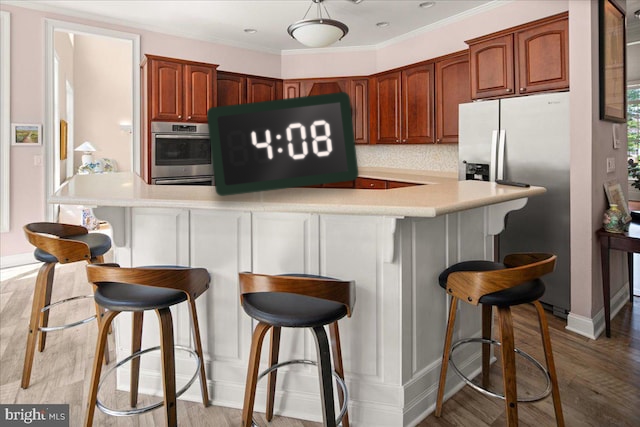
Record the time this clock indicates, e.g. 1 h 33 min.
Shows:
4 h 08 min
